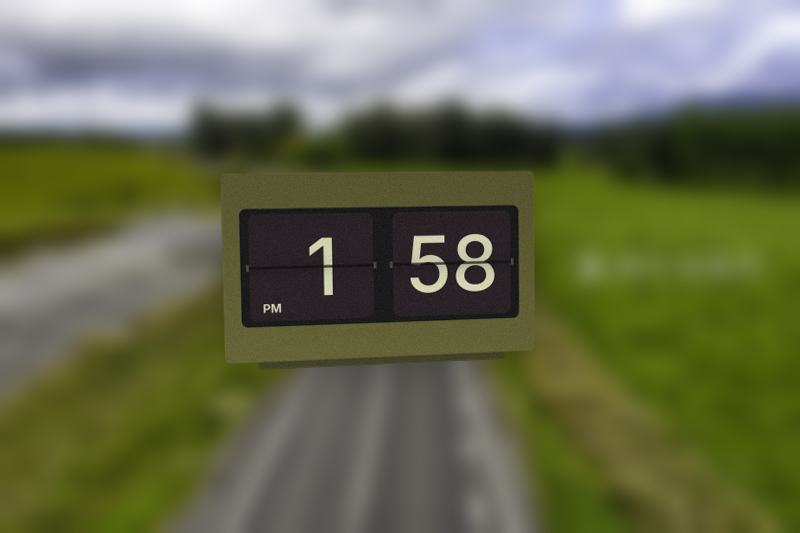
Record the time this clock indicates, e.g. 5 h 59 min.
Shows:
1 h 58 min
